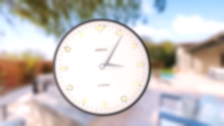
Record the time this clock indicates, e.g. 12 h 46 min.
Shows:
3 h 06 min
